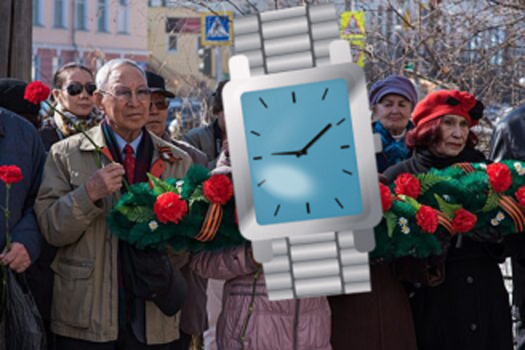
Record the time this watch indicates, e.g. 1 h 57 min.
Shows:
9 h 09 min
